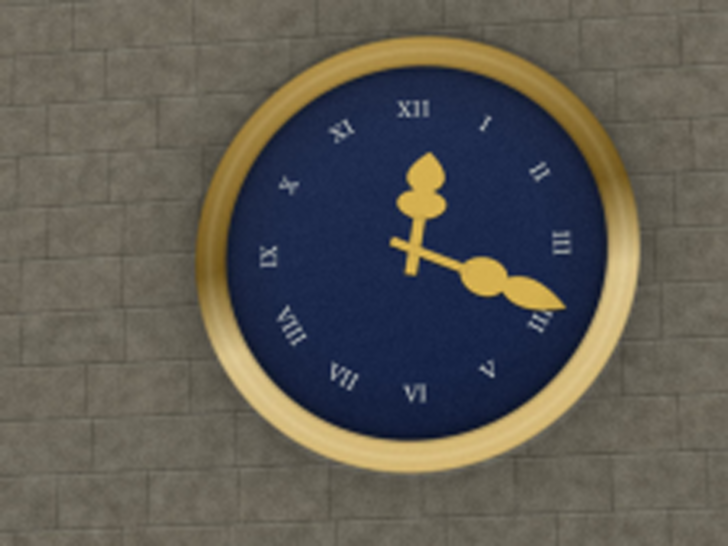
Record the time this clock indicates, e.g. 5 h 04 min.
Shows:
12 h 19 min
